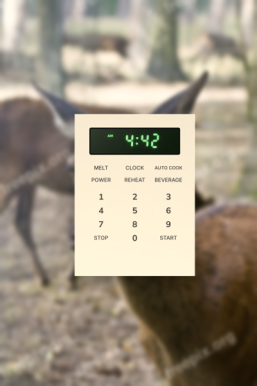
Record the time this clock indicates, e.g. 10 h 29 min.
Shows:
4 h 42 min
